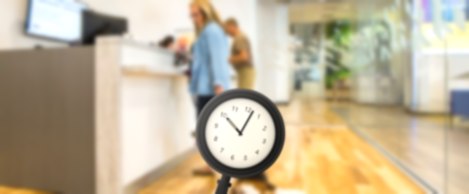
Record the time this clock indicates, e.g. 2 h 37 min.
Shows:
10 h 02 min
